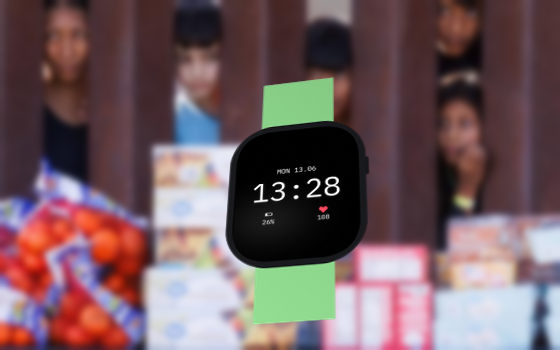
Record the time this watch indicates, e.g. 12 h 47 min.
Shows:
13 h 28 min
